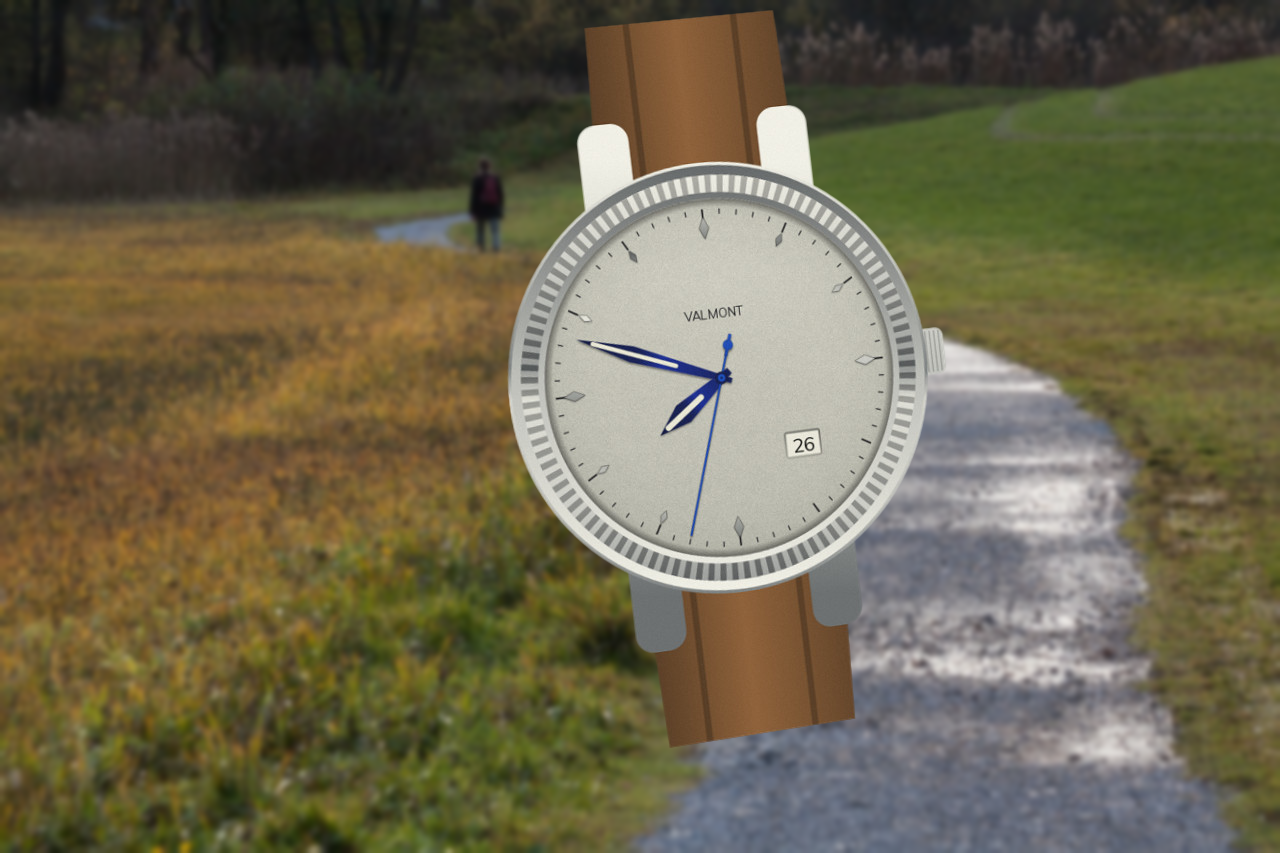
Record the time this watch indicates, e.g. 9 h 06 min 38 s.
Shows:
7 h 48 min 33 s
